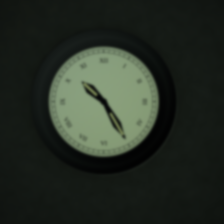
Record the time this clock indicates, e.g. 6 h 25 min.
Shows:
10 h 25 min
